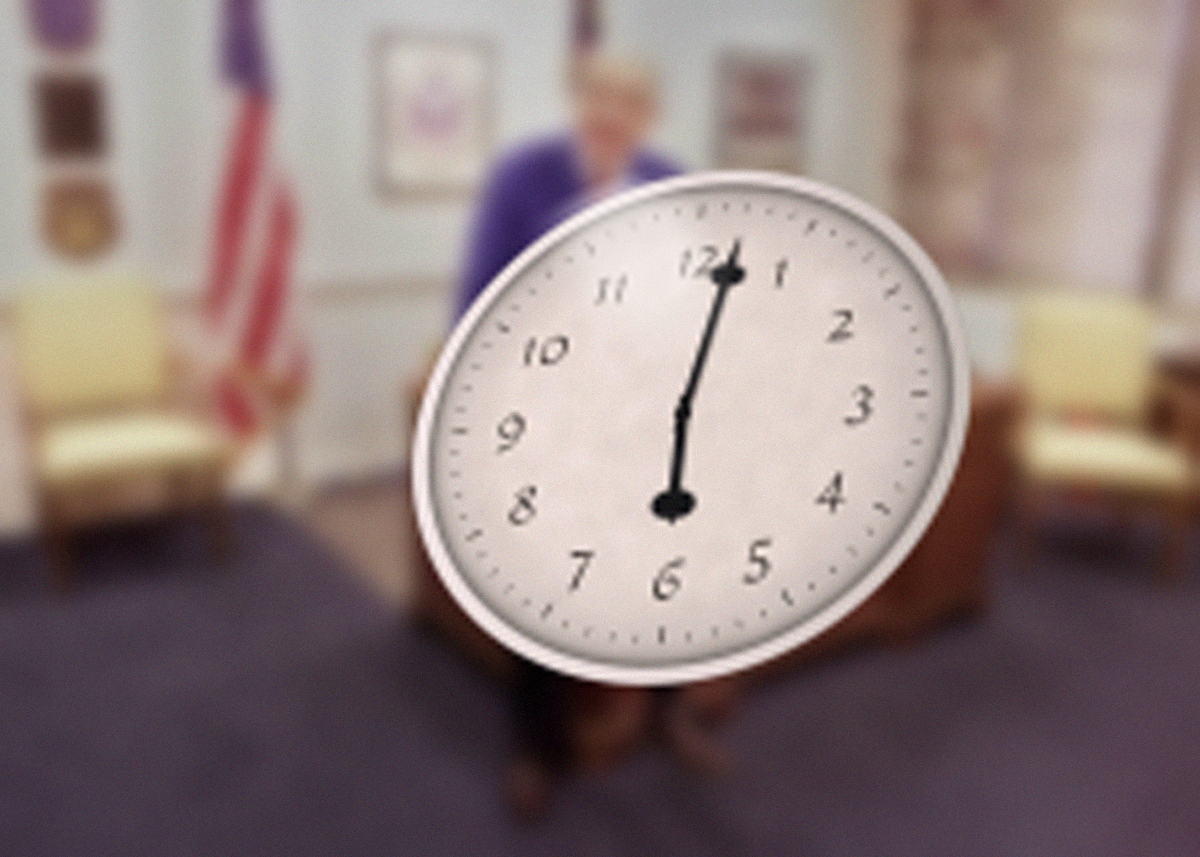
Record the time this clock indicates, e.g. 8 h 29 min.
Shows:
6 h 02 min
